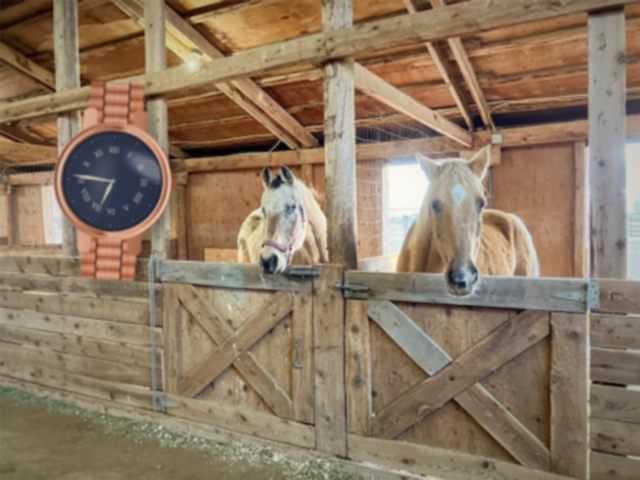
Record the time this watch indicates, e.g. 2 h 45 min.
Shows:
6 h 46 min
